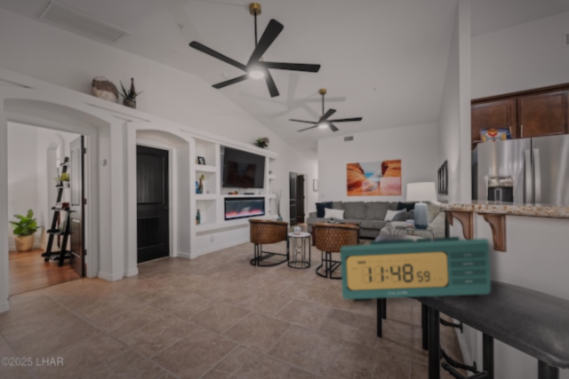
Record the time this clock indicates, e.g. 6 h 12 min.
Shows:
11 h 48 min
